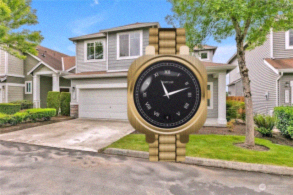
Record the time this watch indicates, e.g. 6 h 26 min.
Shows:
11 h 12 min
